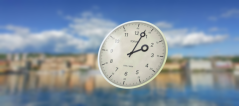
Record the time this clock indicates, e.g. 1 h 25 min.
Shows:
2 h 03 min
